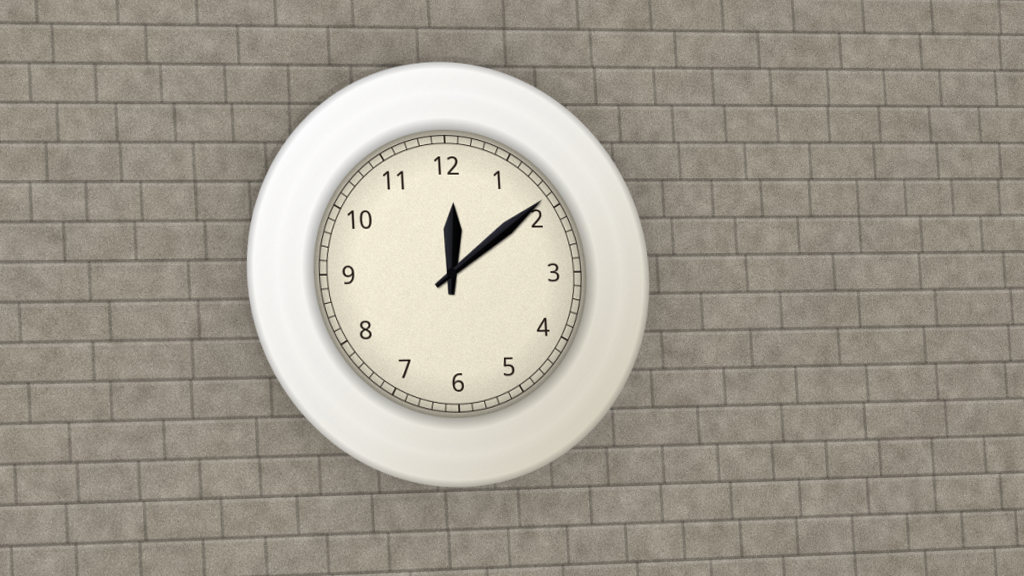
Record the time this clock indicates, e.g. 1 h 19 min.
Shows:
12 h 09 min
